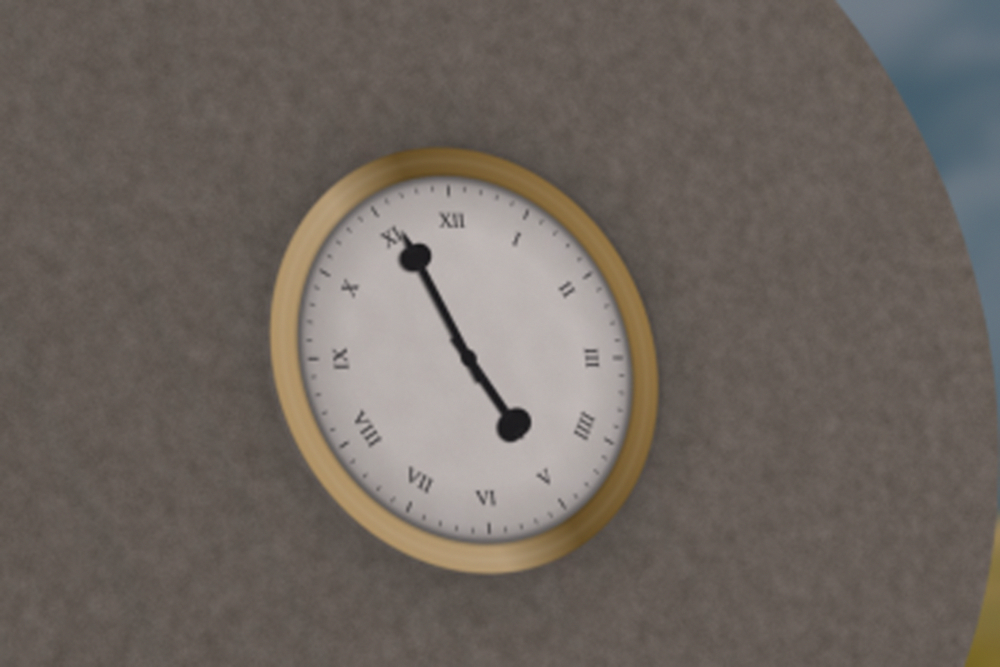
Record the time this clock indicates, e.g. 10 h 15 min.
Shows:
4 h 56 min
